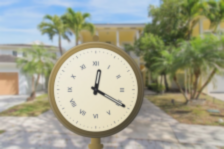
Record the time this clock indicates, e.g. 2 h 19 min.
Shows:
12 h 20 min
